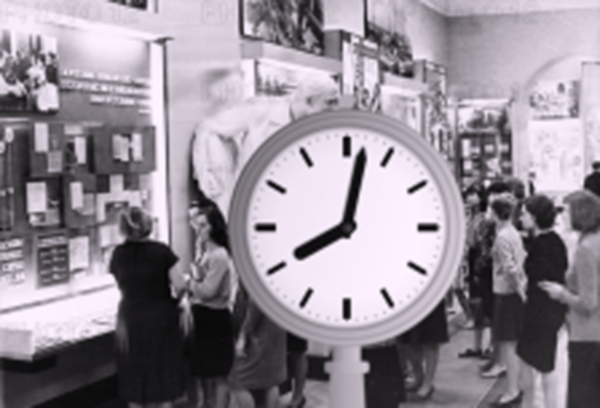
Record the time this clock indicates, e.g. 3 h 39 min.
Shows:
8 h 02 min
